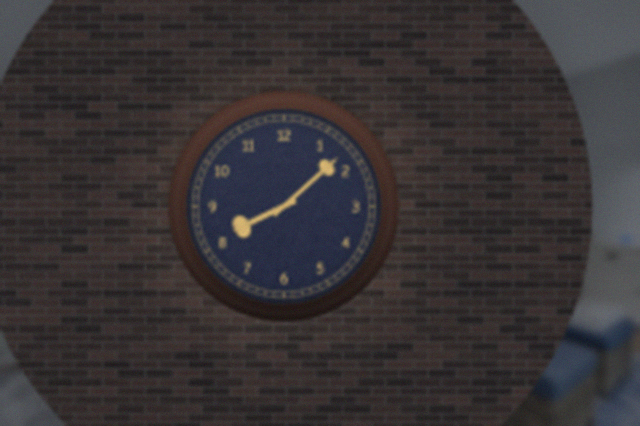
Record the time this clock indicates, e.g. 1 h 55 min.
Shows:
8 h 08 min
